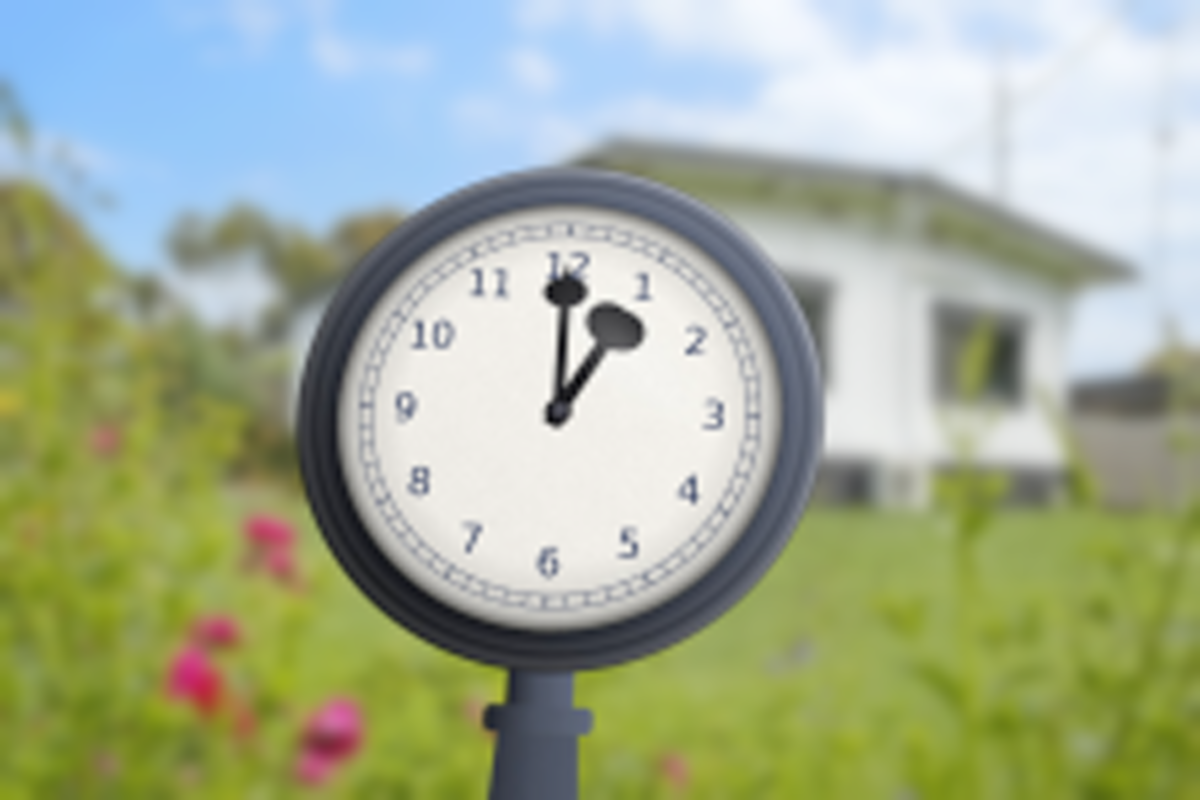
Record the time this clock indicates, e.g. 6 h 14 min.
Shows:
1 h 00 min
